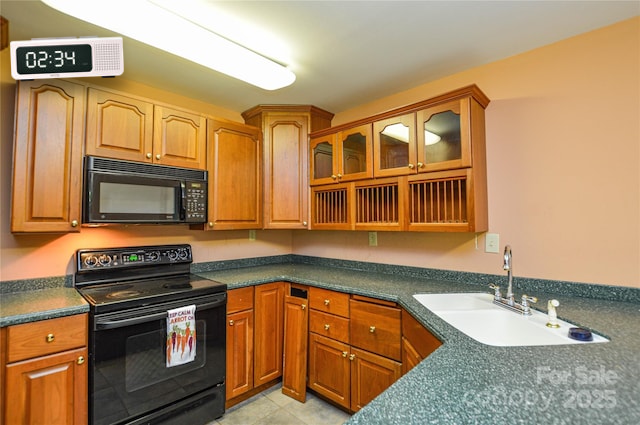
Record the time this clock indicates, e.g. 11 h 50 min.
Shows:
2 h 34 min
